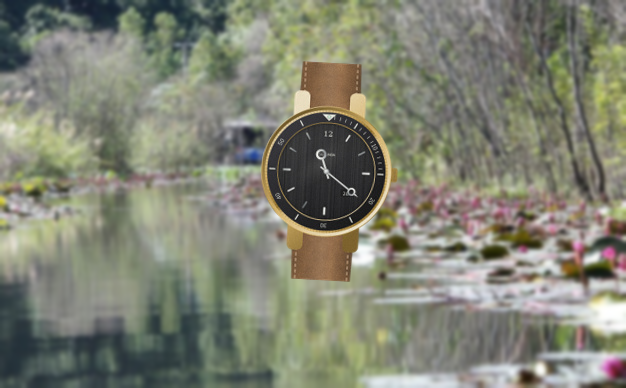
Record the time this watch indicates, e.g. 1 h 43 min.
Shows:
11 h 21 min
